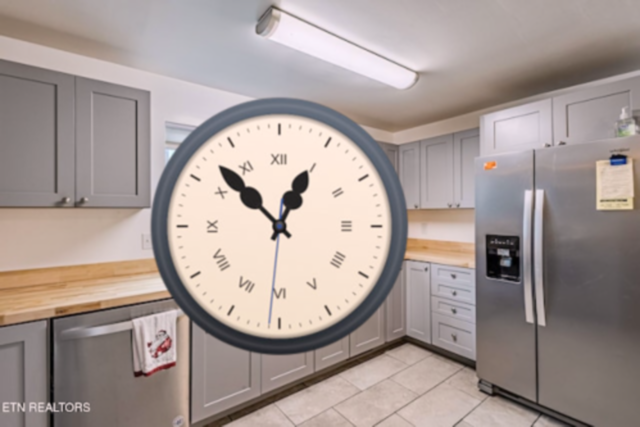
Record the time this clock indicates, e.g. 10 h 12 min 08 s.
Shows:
12 h 52 min 31 s
